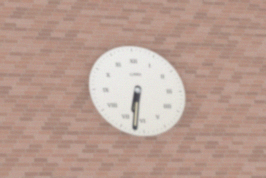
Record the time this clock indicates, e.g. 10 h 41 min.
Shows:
6 h 32 min
